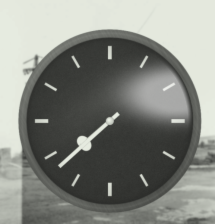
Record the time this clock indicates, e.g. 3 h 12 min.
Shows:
7 h 38 min
